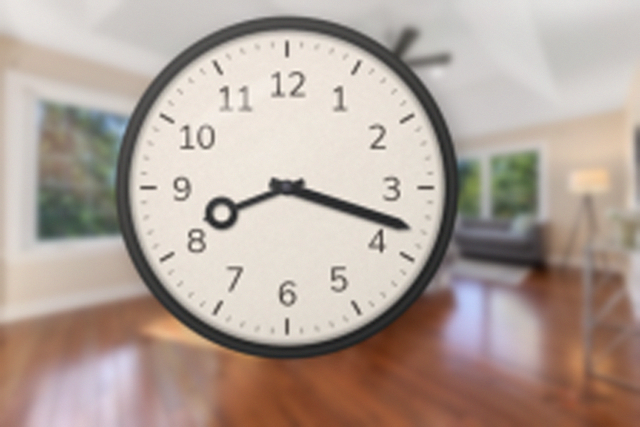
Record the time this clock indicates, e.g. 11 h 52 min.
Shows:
8 h 18 min
